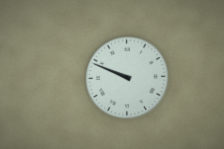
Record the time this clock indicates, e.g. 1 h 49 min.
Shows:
9 h 49 min
